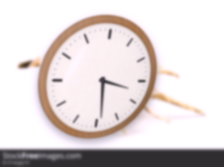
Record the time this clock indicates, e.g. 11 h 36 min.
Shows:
3 h 29 min
